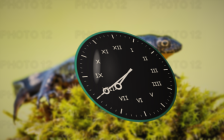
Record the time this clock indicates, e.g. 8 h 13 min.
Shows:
7 h 40 min
